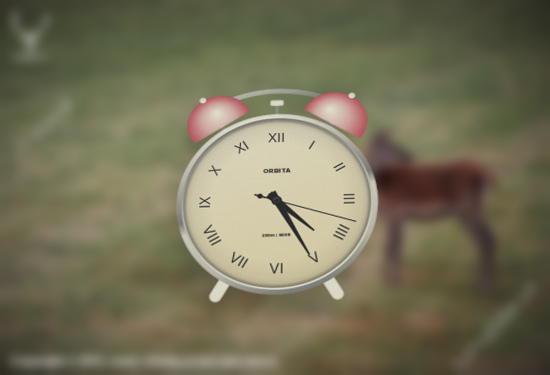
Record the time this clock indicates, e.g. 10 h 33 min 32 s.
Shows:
4 h 25 min 18 s
